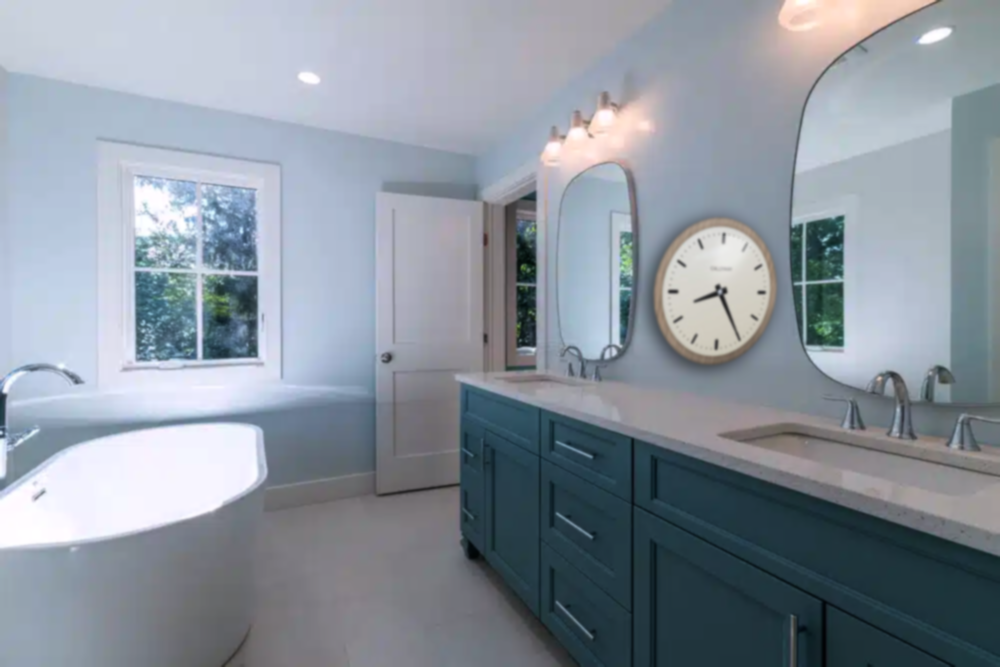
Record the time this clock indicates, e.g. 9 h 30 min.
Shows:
8 h 25 min
